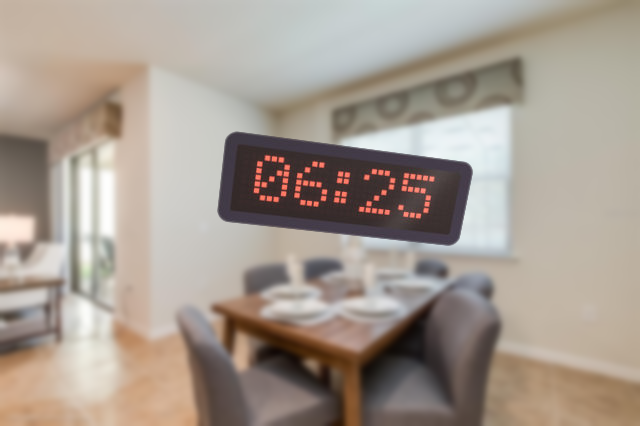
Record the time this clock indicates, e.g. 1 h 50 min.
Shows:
6 h 25 min
